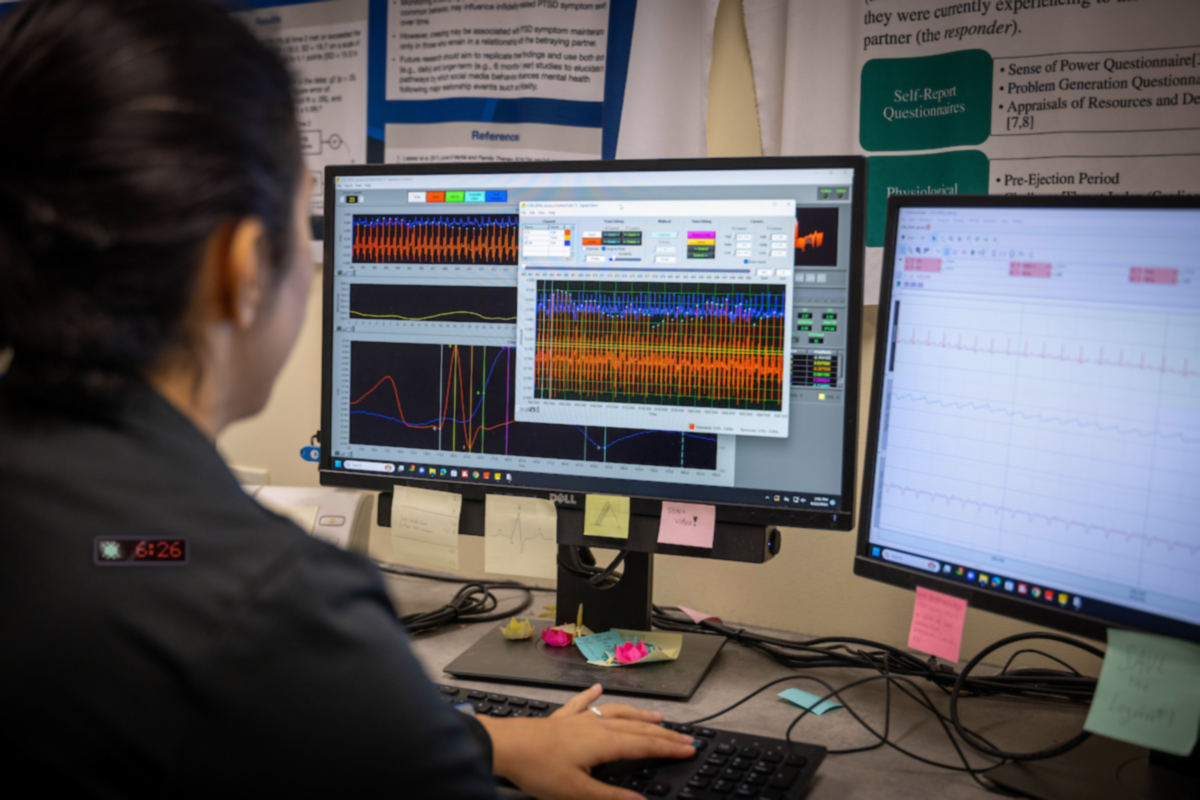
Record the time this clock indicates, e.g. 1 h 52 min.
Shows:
6 h 26 min
